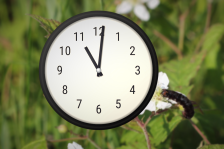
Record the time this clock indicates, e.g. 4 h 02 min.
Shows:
11 h 01 min
